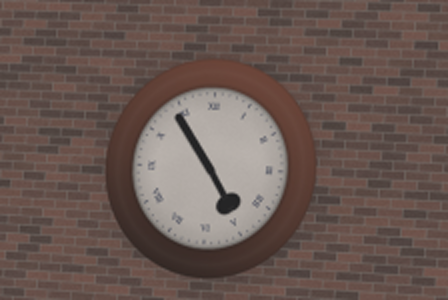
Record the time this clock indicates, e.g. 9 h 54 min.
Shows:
4 h 54 min
